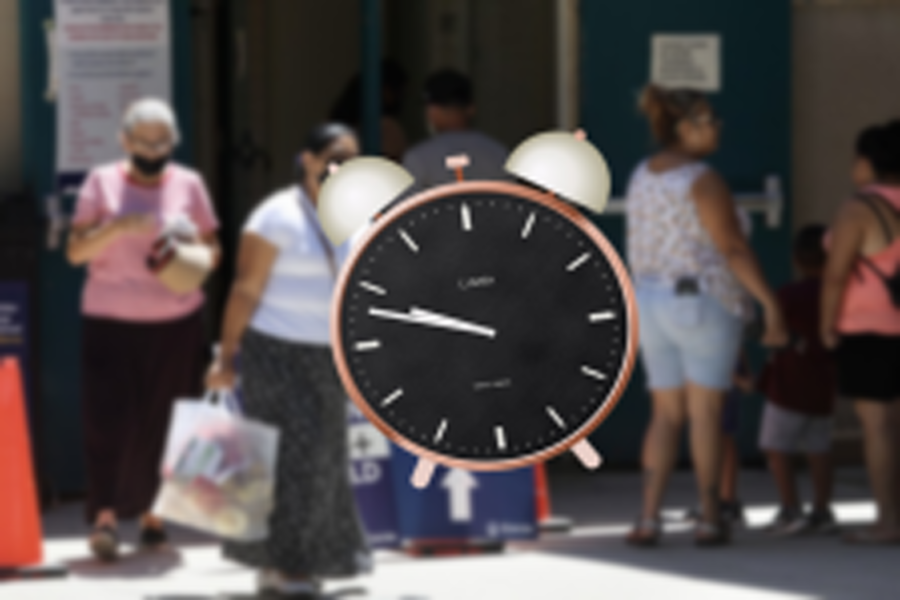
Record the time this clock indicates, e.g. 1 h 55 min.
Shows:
9 h 48 min
